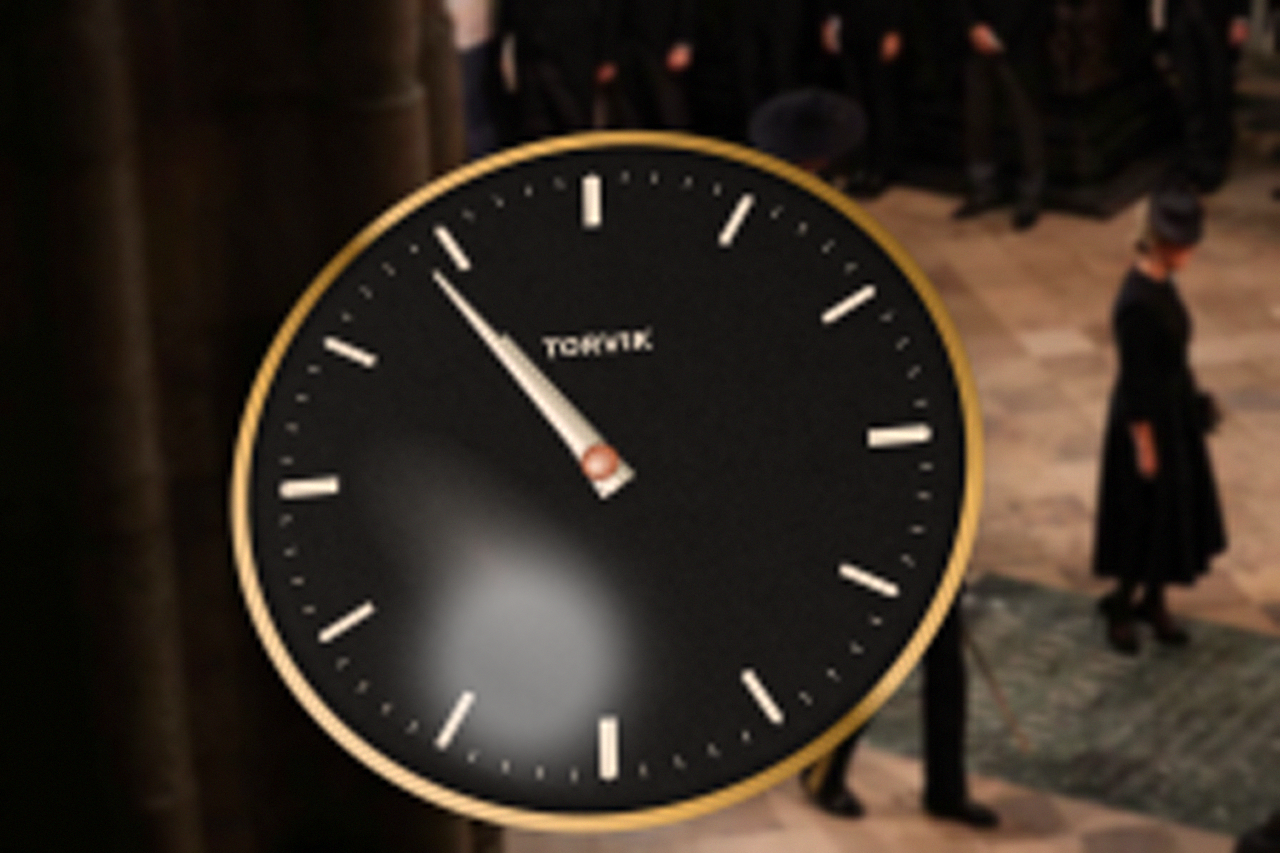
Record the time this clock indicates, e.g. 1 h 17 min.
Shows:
10 h 54 min
